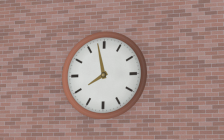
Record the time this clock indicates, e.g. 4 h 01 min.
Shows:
7 h 58 min
